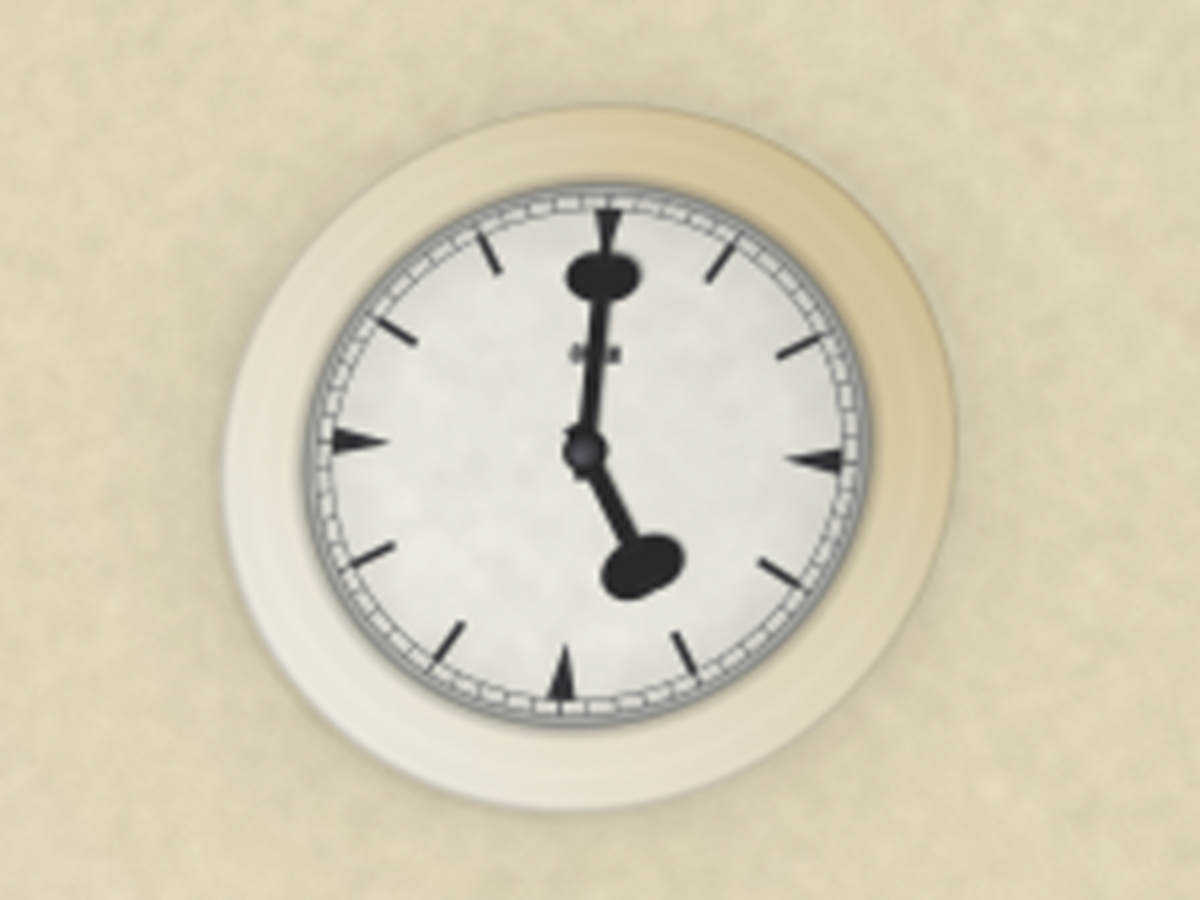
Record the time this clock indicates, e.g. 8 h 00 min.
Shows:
5 h 00 min
